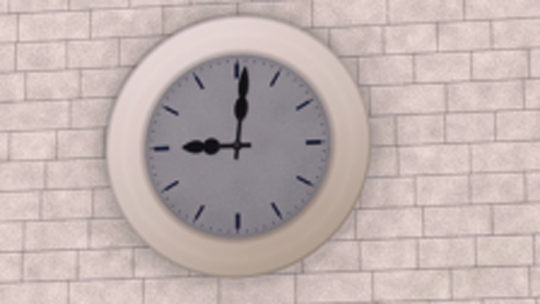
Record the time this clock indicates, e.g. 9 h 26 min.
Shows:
9 h 01 min
